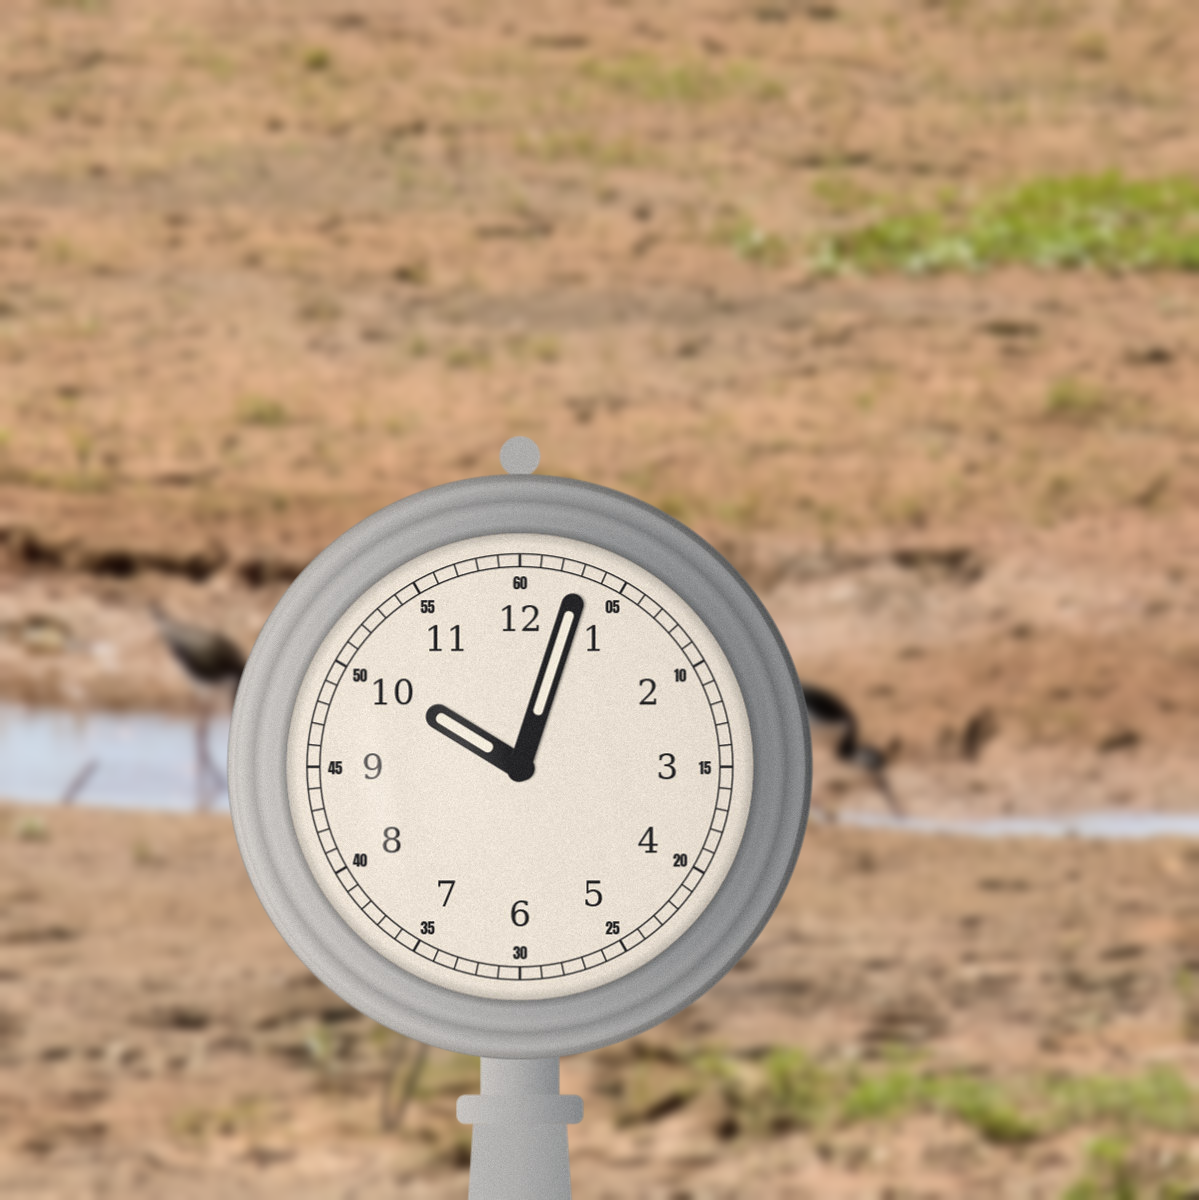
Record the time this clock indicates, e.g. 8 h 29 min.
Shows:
10 h 03 min
